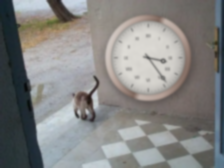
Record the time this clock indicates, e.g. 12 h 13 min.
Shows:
3 h 24 min
